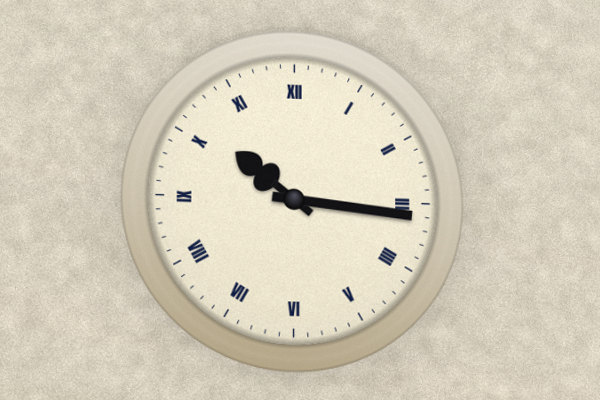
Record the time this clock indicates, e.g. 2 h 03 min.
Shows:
10 h 16 min
